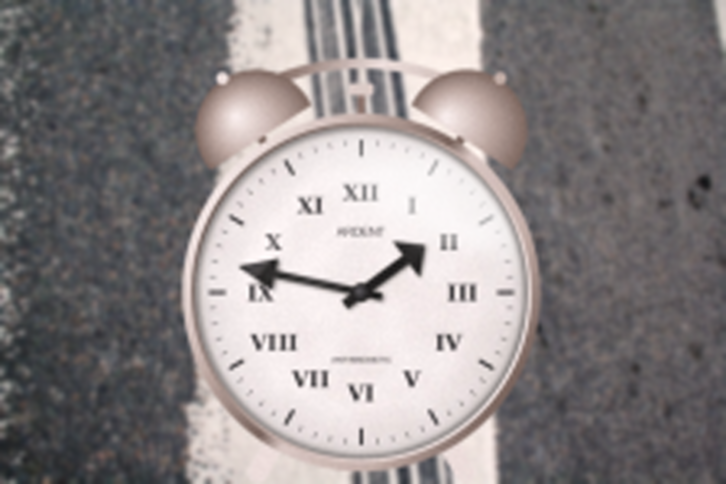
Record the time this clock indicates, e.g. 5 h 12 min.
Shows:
1 h 47 min
